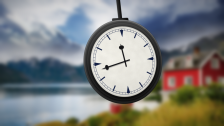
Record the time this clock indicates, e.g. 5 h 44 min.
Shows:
11 h 43 min
